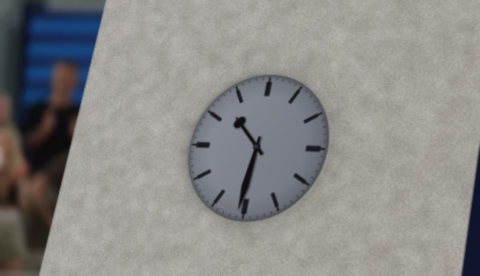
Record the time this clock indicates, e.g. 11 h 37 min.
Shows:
10 h 31 min
